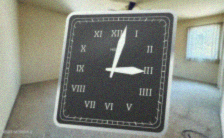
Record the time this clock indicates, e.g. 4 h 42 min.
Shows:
3 h 02 min
